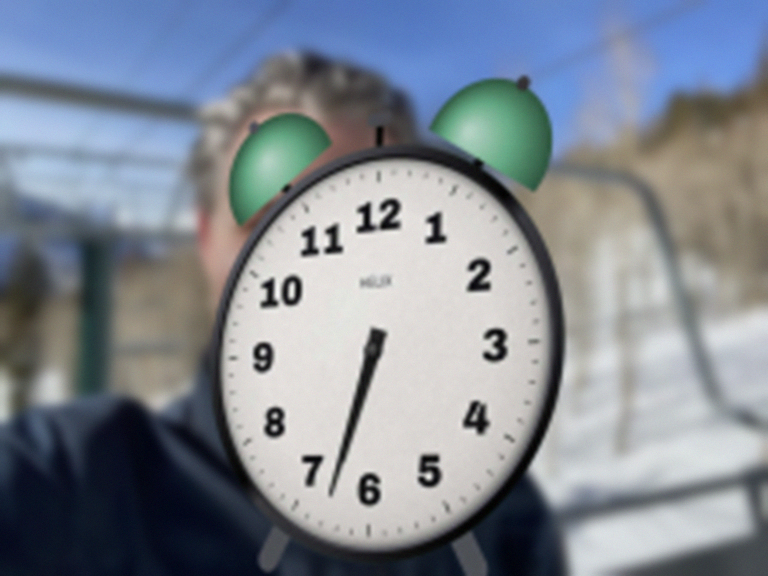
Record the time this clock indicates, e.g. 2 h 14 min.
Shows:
6 h 33 min
